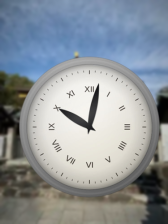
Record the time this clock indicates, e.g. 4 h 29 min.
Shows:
10 h 02 min
